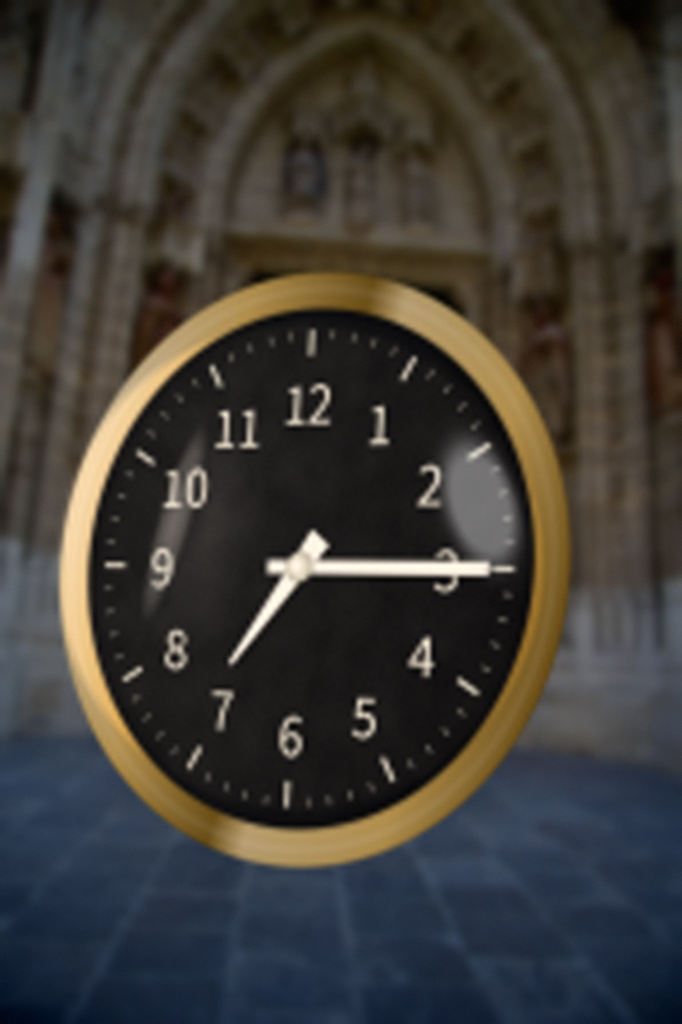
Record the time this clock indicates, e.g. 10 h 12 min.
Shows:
7 h 15 min
